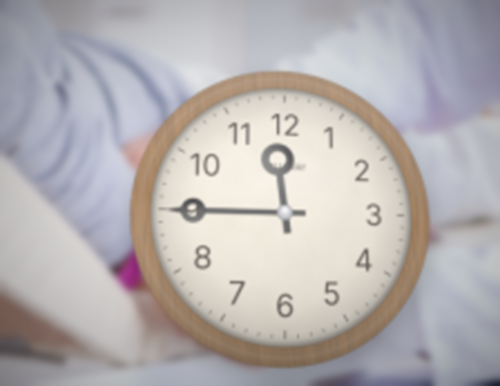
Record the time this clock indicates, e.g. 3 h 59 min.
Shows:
11 h 45 min
